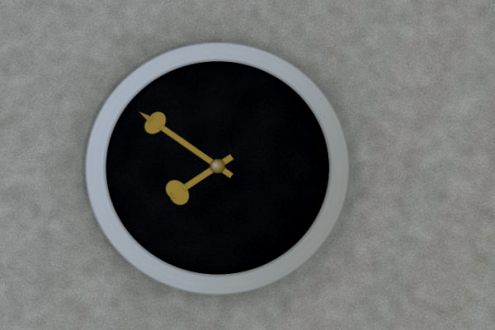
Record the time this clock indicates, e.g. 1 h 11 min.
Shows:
7 h 51 min
